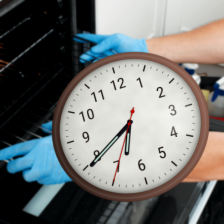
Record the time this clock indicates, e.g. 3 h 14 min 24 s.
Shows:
6 h 39 min 35 s
